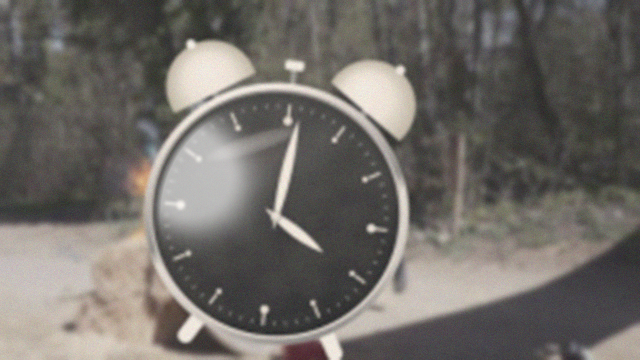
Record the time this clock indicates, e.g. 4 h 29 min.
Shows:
4 h 01 min
